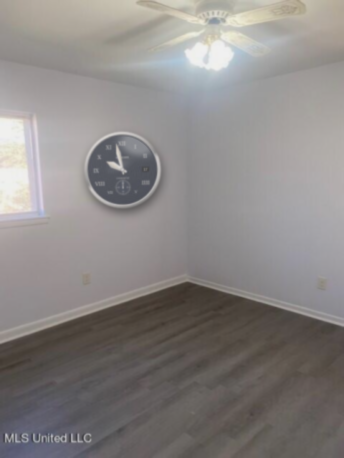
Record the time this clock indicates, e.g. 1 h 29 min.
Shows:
9 h 58 min
